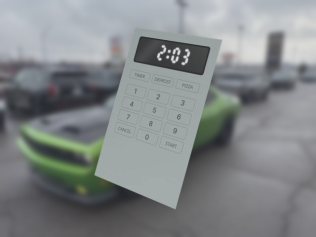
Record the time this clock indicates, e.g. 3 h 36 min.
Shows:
2 h 03 min
